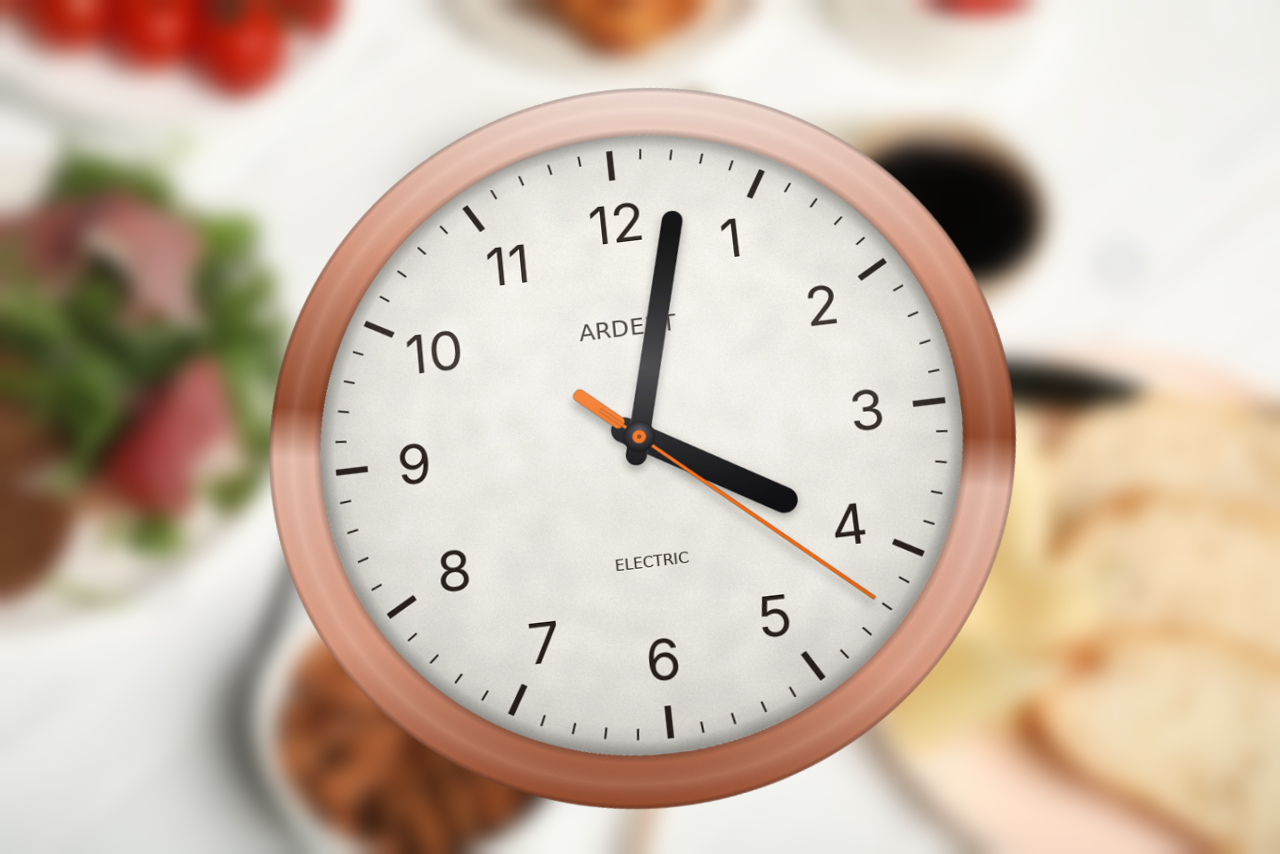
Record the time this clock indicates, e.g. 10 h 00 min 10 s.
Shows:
4 h 02 min 22 s
